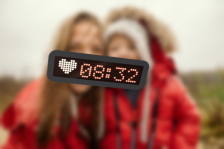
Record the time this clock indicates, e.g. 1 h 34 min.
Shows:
8 h 32 min
